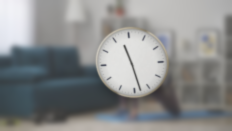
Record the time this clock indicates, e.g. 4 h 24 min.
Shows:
11 h 28 min
